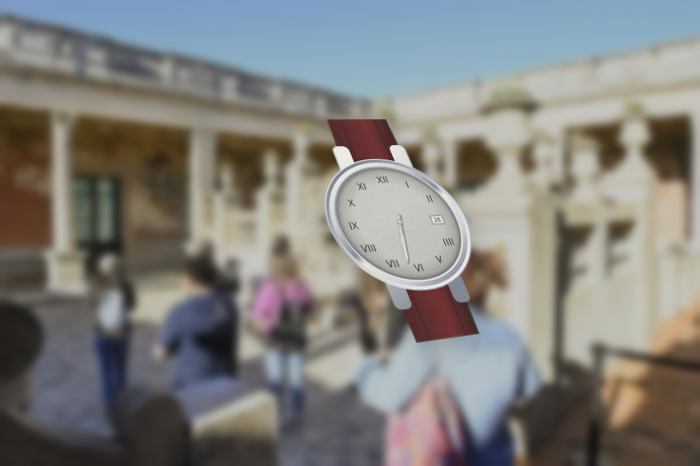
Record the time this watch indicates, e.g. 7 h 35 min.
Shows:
6 h 32 min
